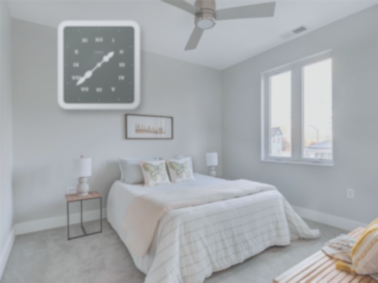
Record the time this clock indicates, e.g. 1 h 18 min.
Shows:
1 h 38 min
